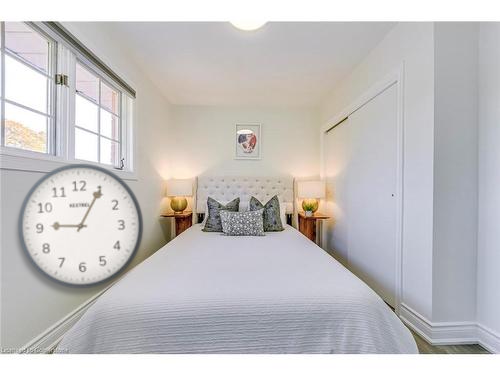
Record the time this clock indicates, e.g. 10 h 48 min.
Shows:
9 h 05 min
